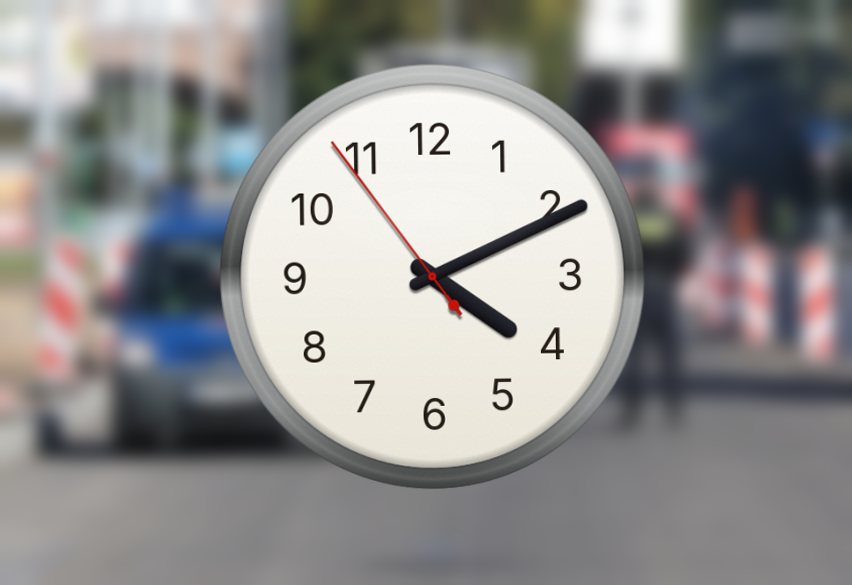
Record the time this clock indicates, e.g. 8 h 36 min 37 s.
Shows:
4 h 10 min 54 s
